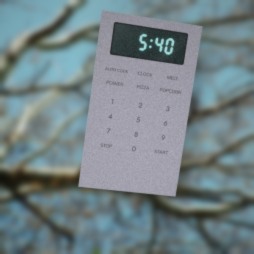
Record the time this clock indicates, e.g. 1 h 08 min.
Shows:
5 h 40 min
